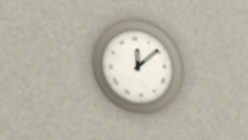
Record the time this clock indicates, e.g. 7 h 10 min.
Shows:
12 h 09 min
